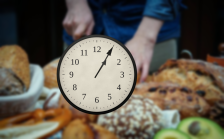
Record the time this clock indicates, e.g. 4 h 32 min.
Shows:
1 h 05 min
